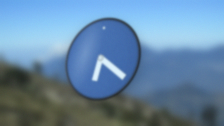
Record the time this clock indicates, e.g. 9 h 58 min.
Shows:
6 h 21 min
